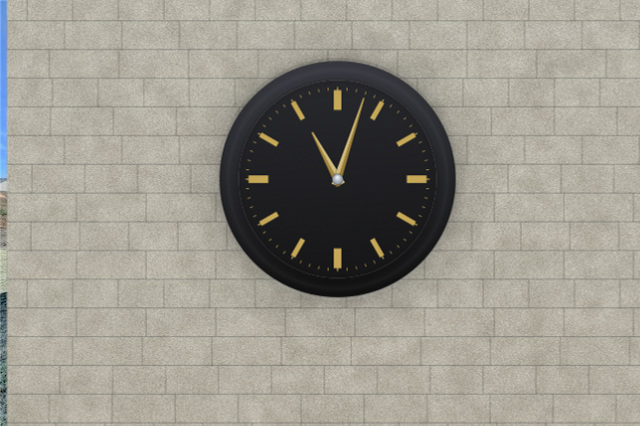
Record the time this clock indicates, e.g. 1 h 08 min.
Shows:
11 h 03 min
